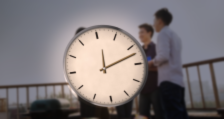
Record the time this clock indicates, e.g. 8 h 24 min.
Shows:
12 h 12 min
